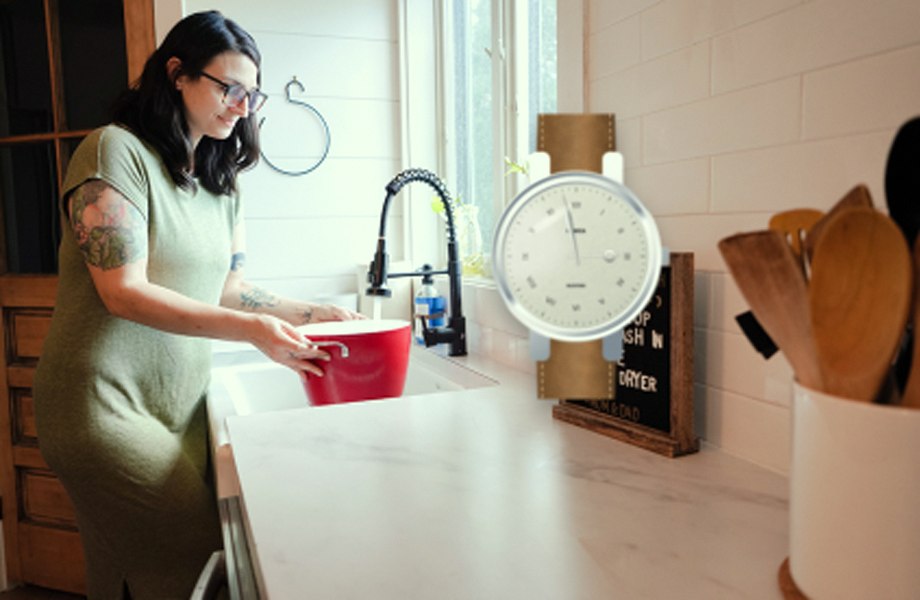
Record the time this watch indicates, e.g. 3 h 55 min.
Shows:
2 h 58 min
